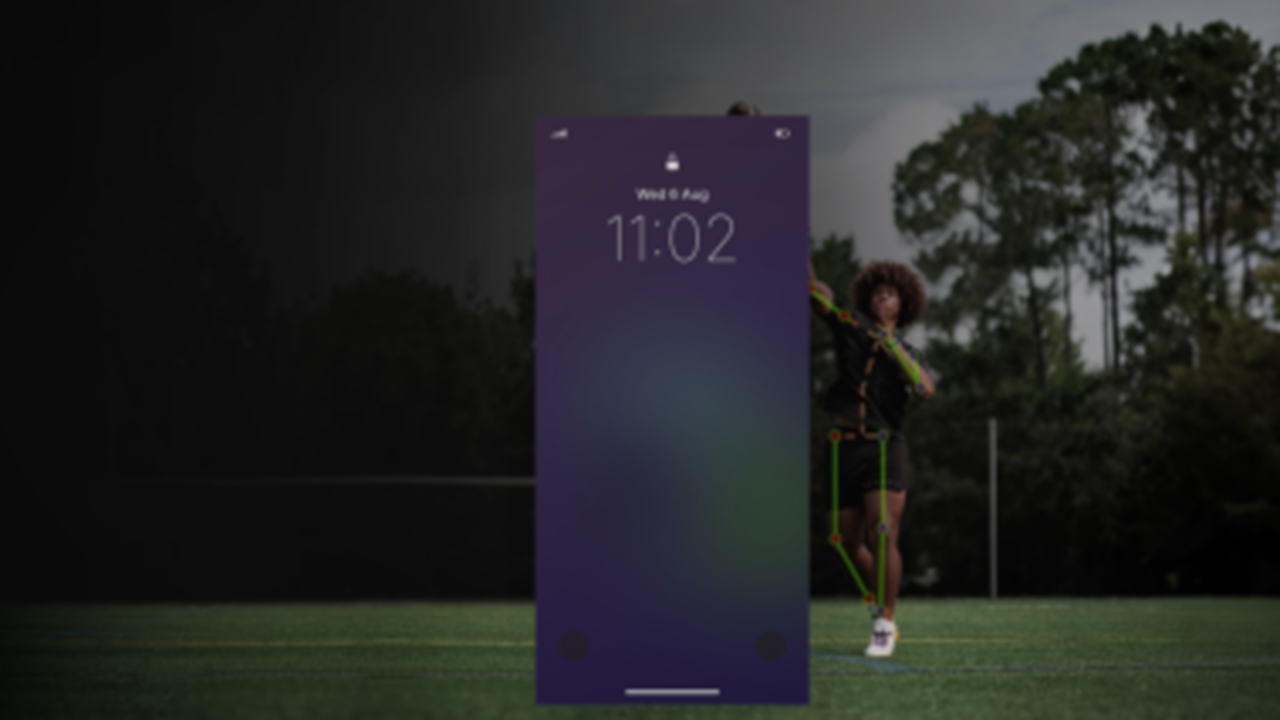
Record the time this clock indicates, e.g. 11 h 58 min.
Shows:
11 h 02 min
